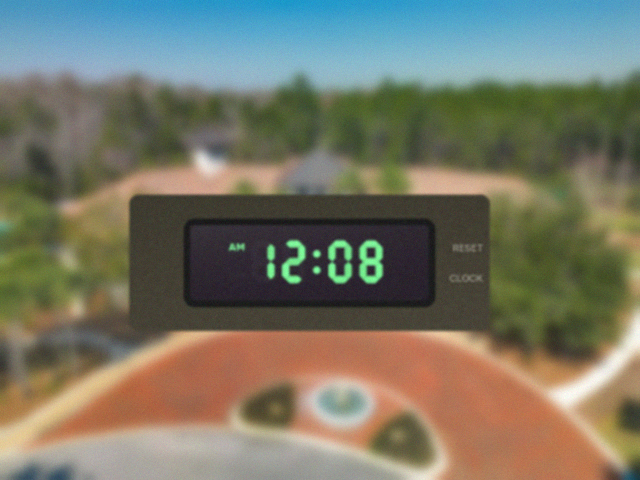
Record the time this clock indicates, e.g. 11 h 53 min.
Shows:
12 h 08 min
